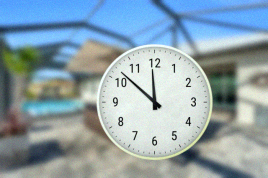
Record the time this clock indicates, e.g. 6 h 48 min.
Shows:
11 h 52 min
